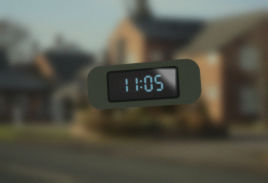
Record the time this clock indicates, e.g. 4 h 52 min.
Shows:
11 h 05 min
